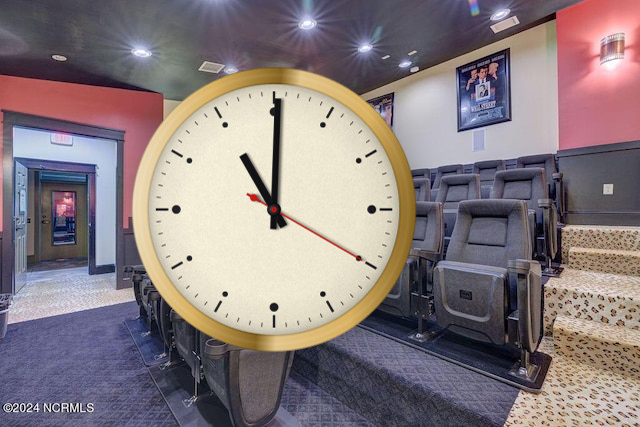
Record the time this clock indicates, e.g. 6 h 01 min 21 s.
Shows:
11 h 00 min 20 s
